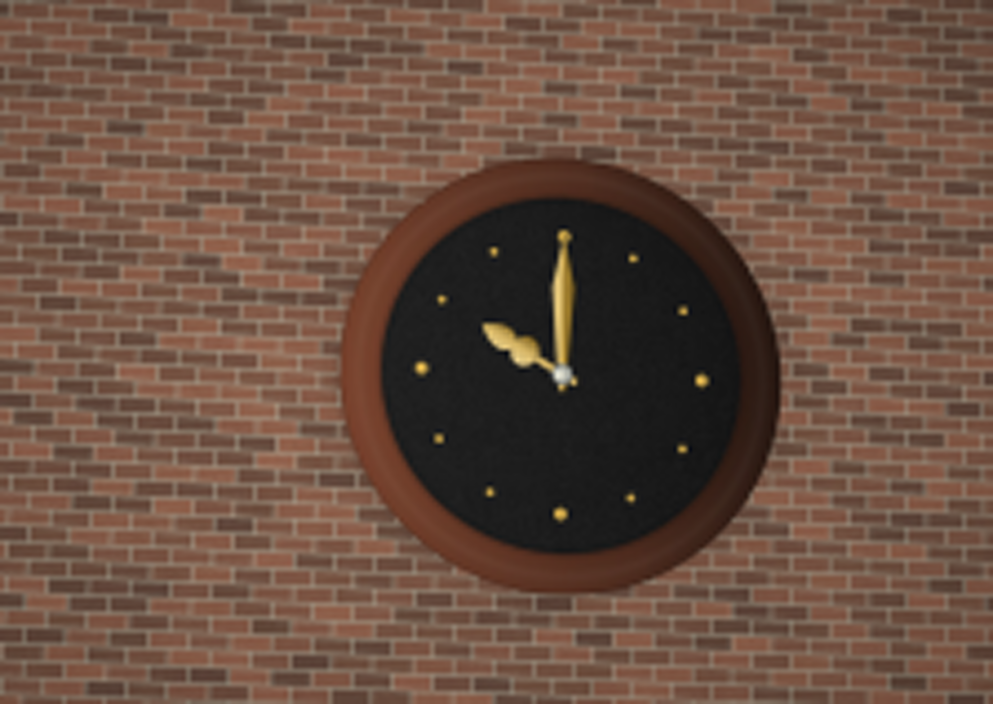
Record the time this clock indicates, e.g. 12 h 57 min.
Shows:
10 h 00 min
